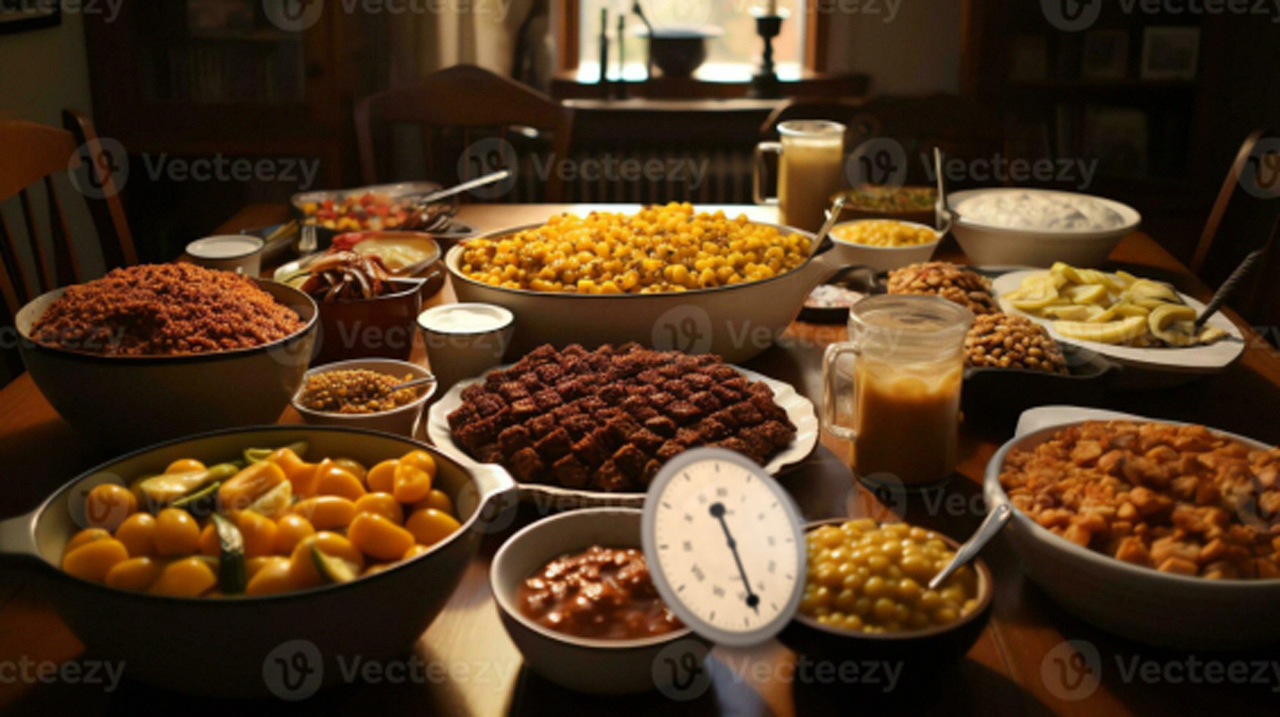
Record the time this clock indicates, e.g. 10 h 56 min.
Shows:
11 h 28 min
